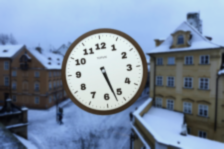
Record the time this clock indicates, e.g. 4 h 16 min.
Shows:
5 h 27 min
